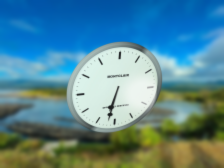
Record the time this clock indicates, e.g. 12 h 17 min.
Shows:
6 h 32 min
